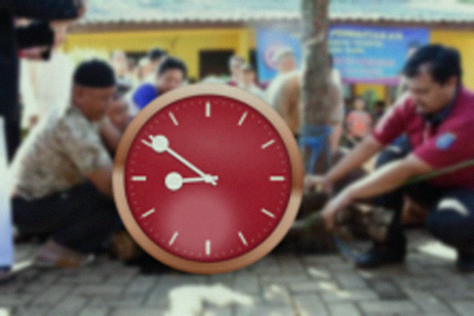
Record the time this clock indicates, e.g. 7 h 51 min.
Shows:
8 h 51 min
